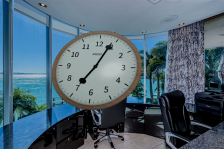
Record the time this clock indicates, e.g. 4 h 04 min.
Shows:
7 h 04 min
